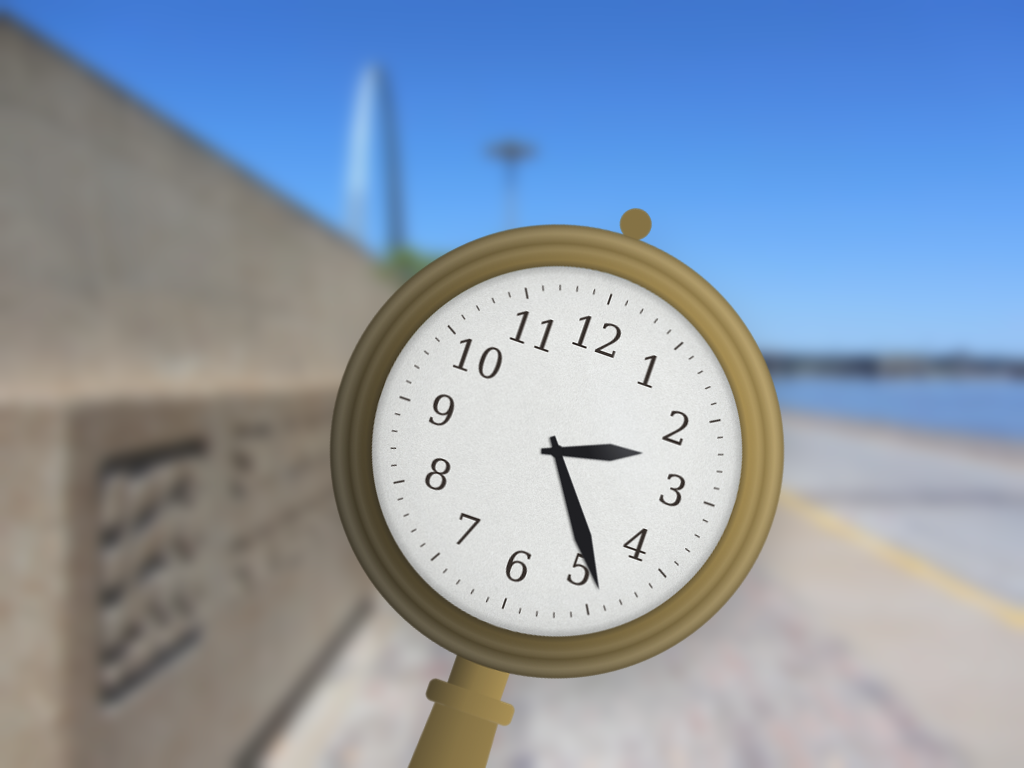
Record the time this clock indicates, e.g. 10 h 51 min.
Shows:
2 h 24 min
